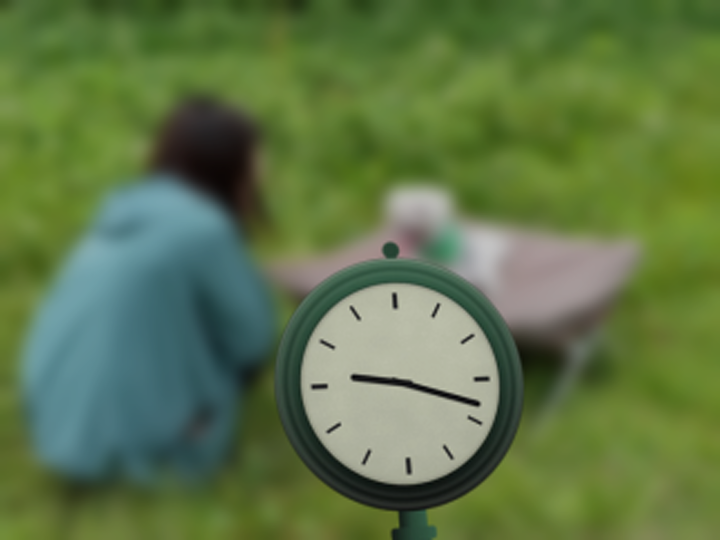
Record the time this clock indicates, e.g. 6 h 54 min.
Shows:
9 h 18 min
